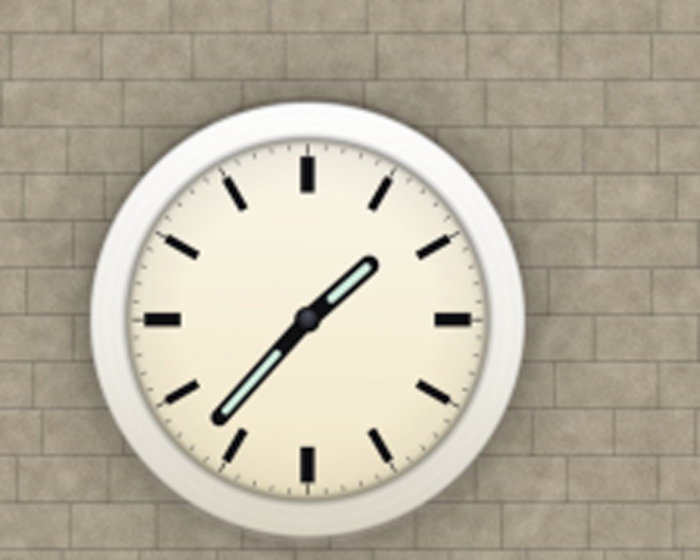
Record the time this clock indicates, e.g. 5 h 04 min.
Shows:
1 h 37 min
